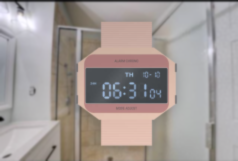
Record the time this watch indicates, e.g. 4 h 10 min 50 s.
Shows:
6 h 31 min 04 s
